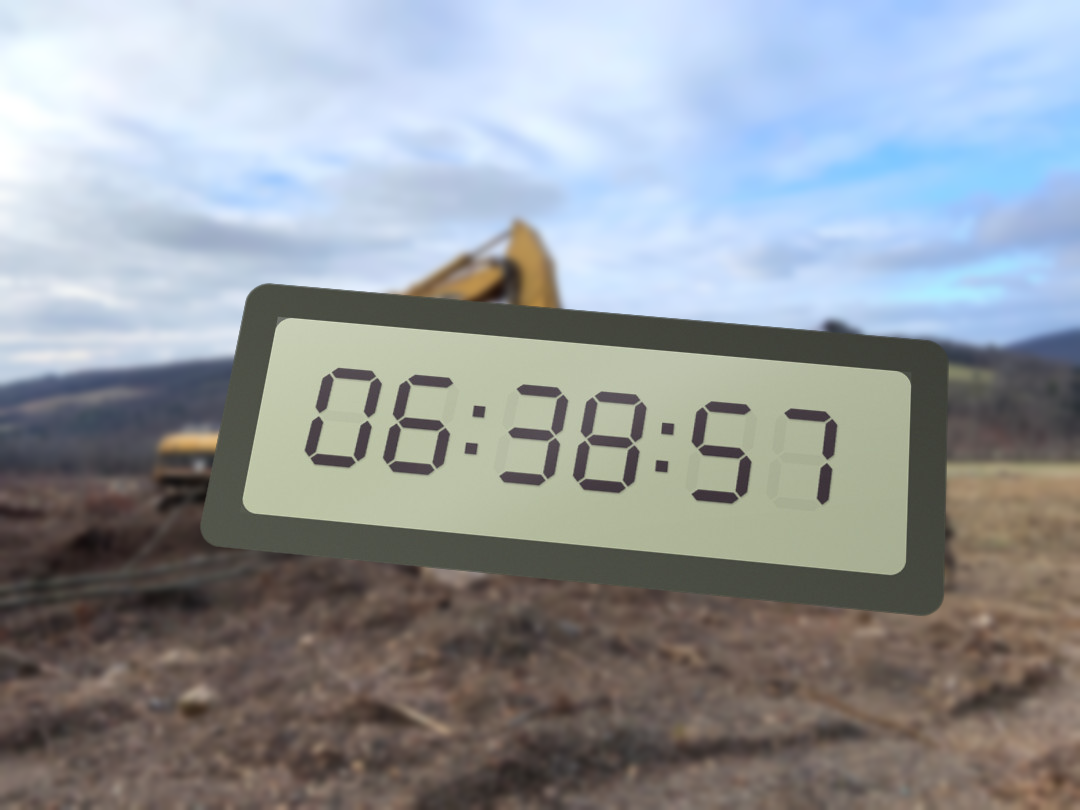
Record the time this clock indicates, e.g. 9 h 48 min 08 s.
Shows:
6 h 38 min 57 s
